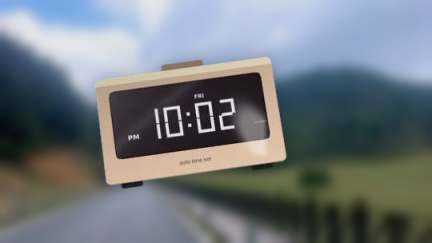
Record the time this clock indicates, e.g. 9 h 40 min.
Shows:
10 h 02 min
